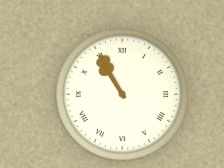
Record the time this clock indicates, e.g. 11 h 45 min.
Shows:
10 h 55 min
